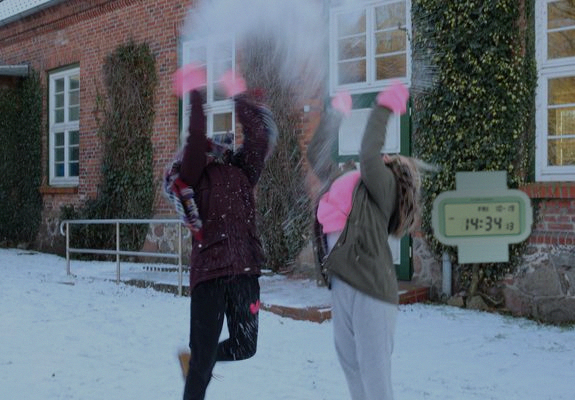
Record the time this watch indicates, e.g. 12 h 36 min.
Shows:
14 h 34 min
